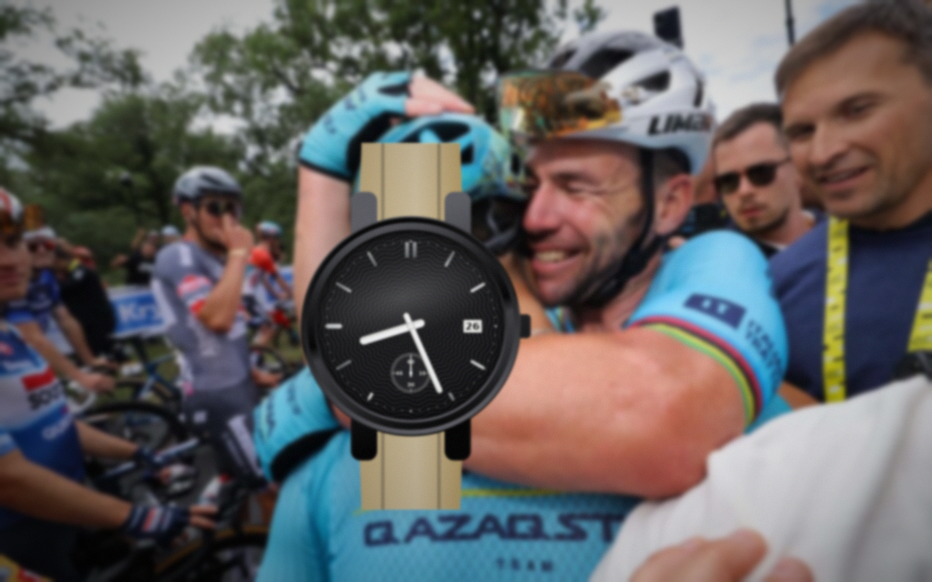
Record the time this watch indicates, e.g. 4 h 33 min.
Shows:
8 h 26 min
